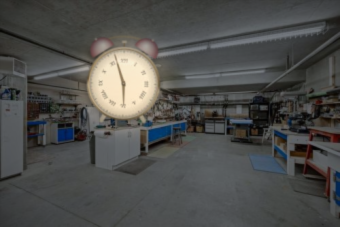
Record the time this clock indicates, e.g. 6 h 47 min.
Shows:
5 h 57 min
